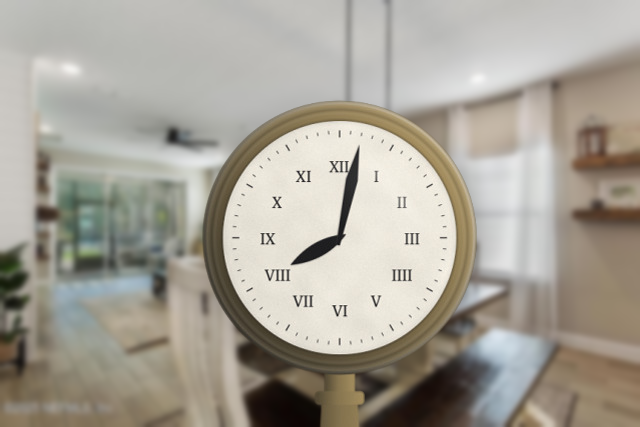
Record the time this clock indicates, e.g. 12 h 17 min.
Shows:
8 h 02 min
